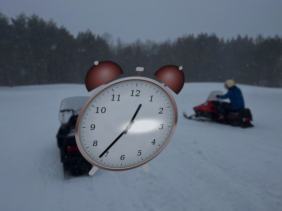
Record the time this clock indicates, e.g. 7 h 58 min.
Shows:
12 h 36 min
